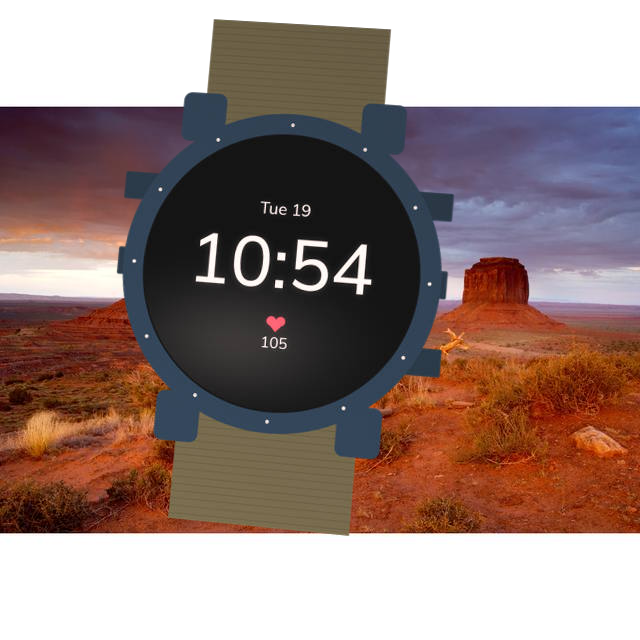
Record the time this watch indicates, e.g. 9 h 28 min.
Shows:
10 h 54 min
